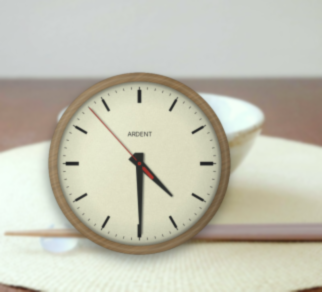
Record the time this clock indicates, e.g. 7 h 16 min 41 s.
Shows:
4 h 29 min 53 s
